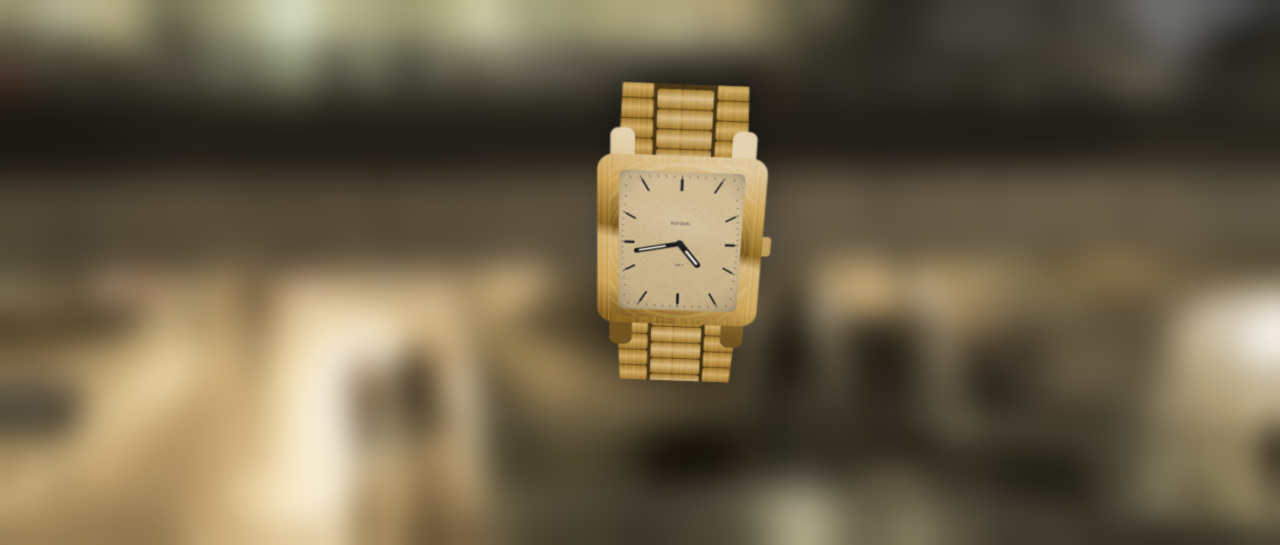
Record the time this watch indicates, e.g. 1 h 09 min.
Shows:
4 h 43 min
